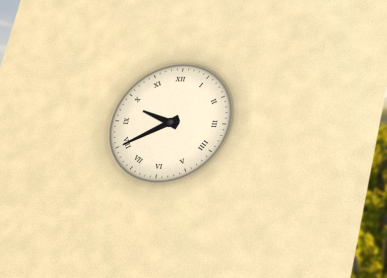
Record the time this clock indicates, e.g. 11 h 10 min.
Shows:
9 h 40 min
